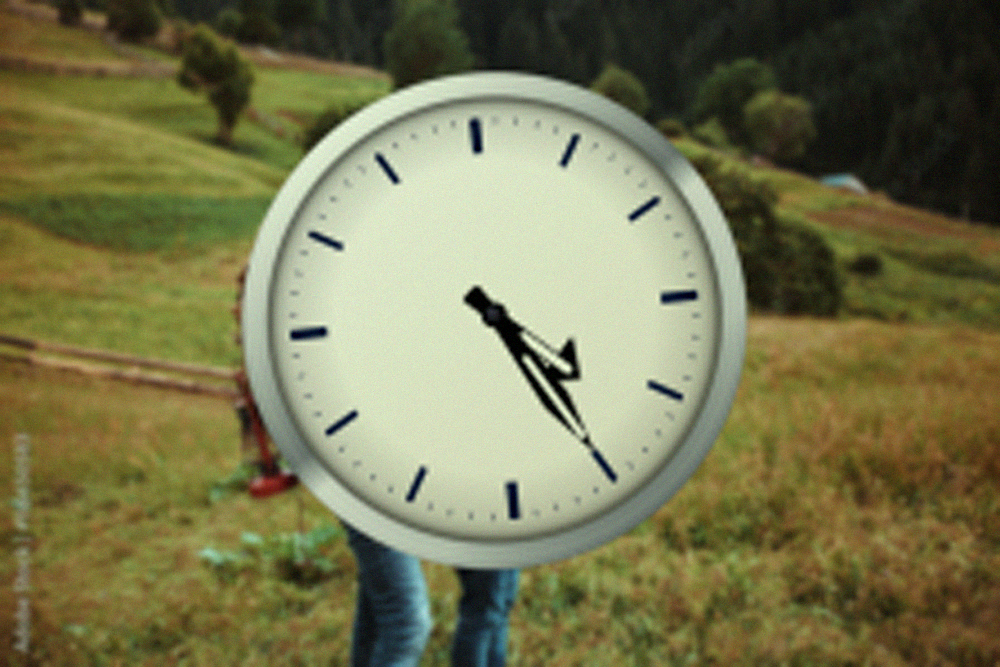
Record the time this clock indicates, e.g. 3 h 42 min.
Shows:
4 h 25 min
